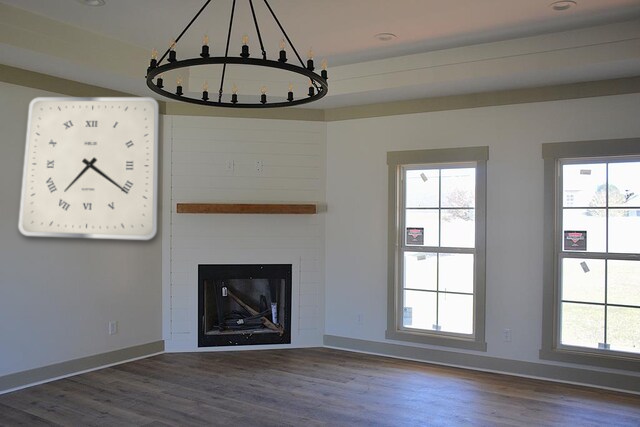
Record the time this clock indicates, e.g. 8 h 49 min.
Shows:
7 h 21 min
